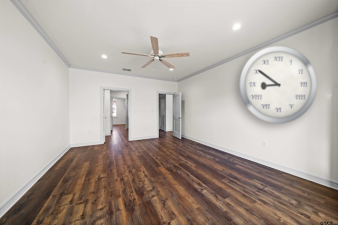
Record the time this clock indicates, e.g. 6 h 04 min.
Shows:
8 h 51 min
